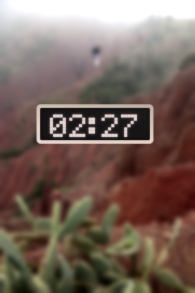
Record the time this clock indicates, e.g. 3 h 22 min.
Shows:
2 h 27 min
